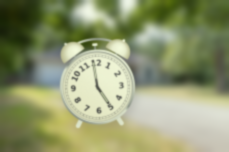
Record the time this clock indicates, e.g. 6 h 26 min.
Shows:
4 h 59 min
